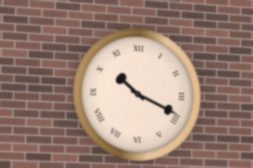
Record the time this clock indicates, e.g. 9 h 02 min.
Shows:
10 h 19 min
